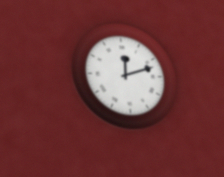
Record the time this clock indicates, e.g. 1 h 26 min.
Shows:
12 h 12 min
